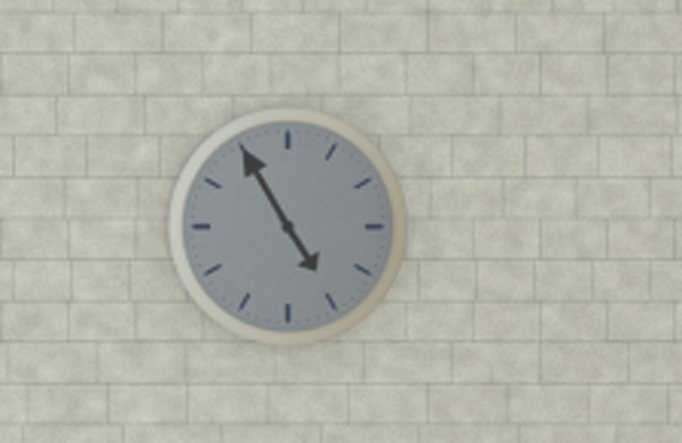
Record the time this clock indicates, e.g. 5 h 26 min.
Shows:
4 h 55 min
